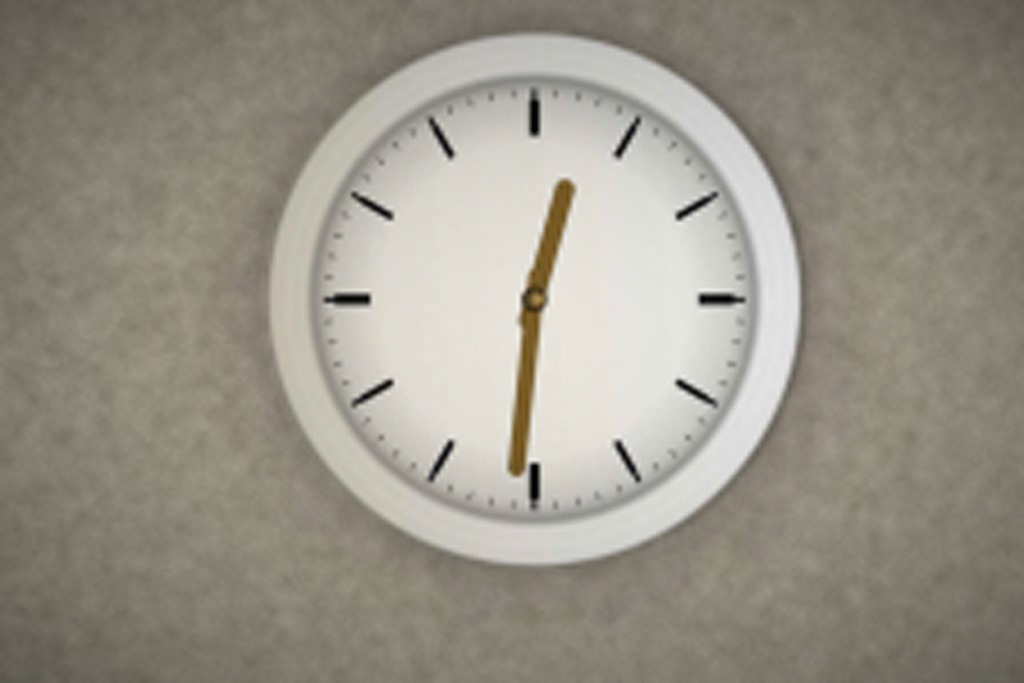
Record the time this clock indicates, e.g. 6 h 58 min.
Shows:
12 h 31 min
